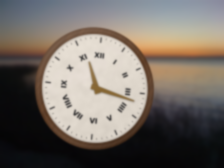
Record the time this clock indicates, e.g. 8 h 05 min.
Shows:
11 h 17 min
